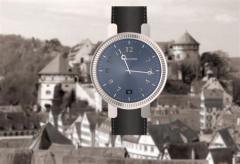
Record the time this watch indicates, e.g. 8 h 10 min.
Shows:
11 h 16 min
